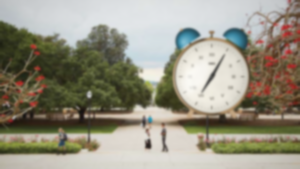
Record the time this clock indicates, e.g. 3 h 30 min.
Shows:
7 h 05 min
